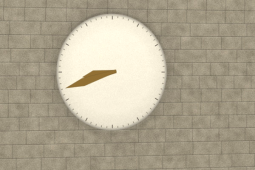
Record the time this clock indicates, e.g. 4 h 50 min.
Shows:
8 h 42 min
